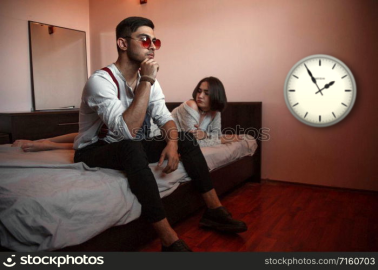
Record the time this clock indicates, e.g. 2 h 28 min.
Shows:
1 h 55 min
